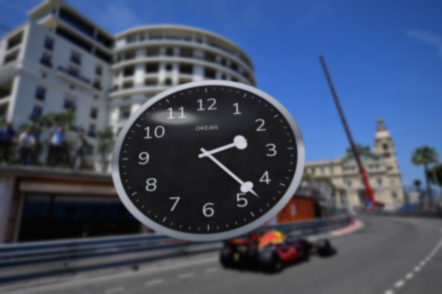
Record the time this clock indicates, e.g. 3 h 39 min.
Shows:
2 h 23 min
